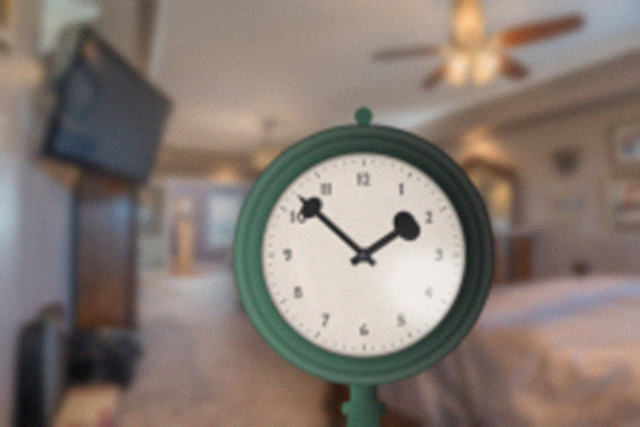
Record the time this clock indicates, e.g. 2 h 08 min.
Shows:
1 h 52 min
